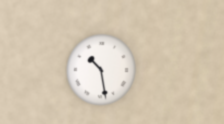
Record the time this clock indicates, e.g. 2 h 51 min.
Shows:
10 h 28 min
